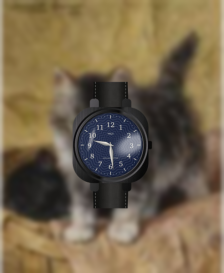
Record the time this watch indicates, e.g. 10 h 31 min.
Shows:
9 h 29 min
